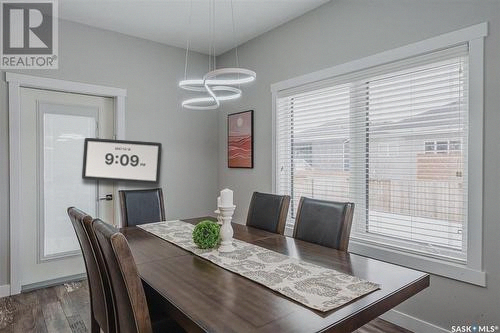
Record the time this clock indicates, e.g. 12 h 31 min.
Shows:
9 h 09 min
